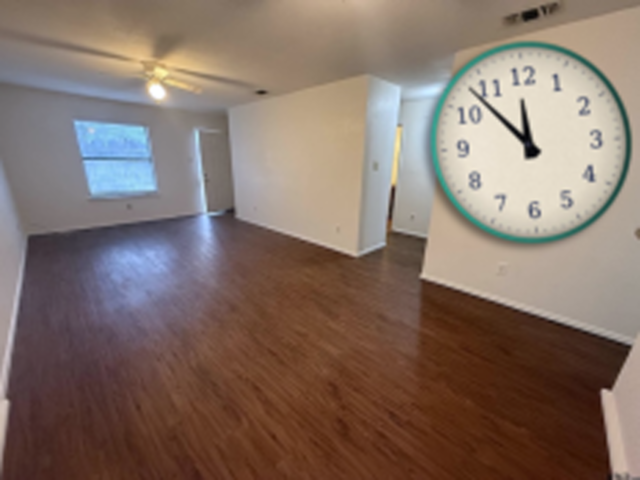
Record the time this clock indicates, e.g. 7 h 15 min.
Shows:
11 h 53 min
